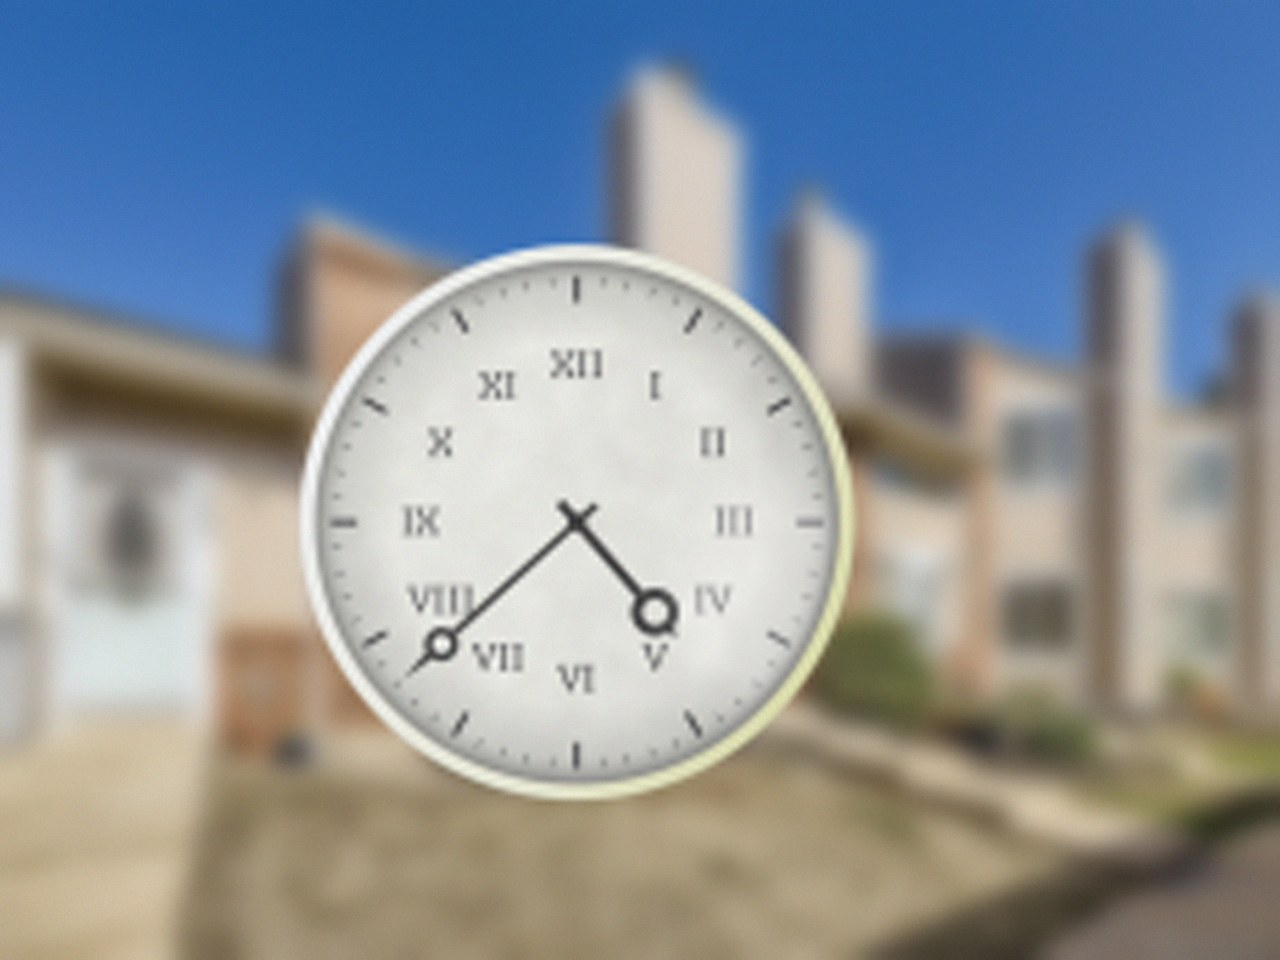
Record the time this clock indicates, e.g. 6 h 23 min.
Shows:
4 h 38 min
